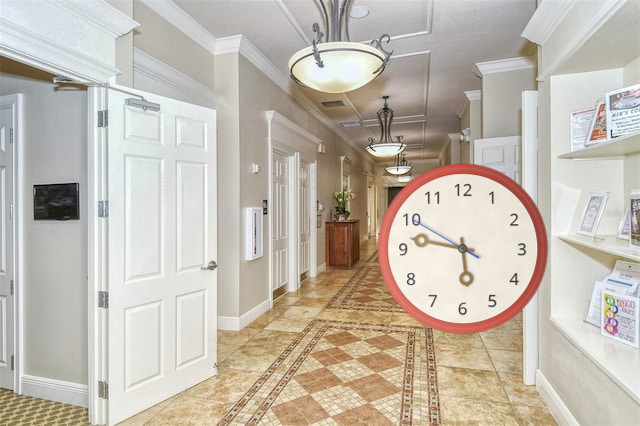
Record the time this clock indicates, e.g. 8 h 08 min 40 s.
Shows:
5 h 46 min 50 s
